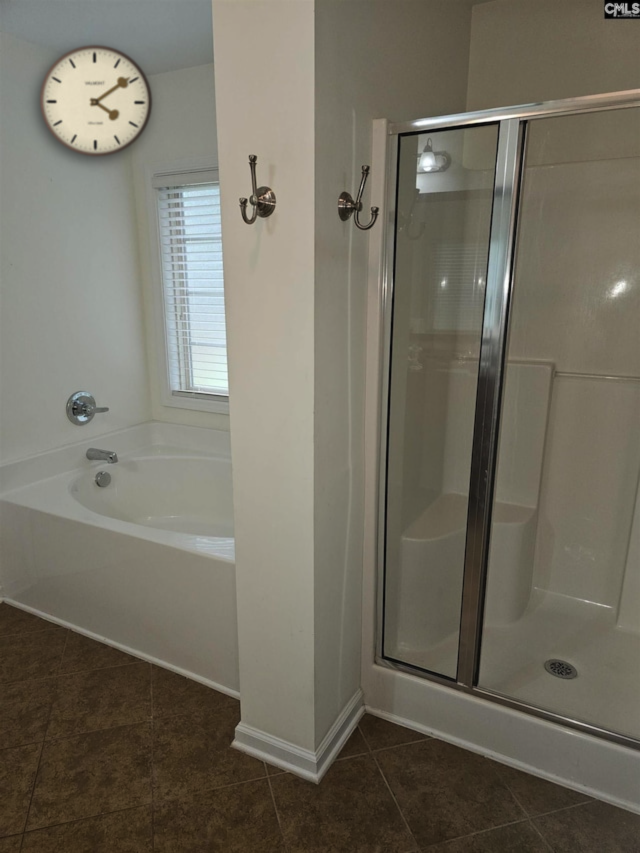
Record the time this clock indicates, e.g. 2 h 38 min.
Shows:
4 h 09 min
